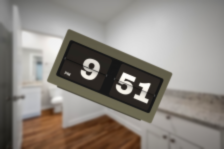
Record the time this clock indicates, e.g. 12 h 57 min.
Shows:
9 h 51 min
